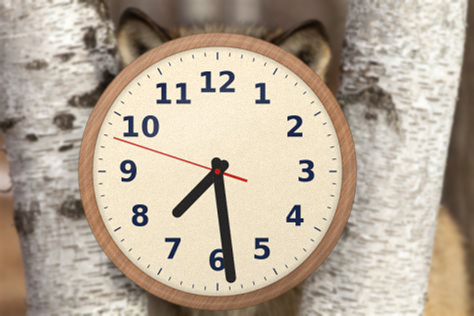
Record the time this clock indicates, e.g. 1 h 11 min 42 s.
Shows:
7 h 28 min 48 s
